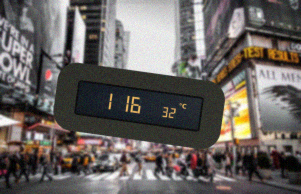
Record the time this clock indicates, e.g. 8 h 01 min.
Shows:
1 h 16 min
